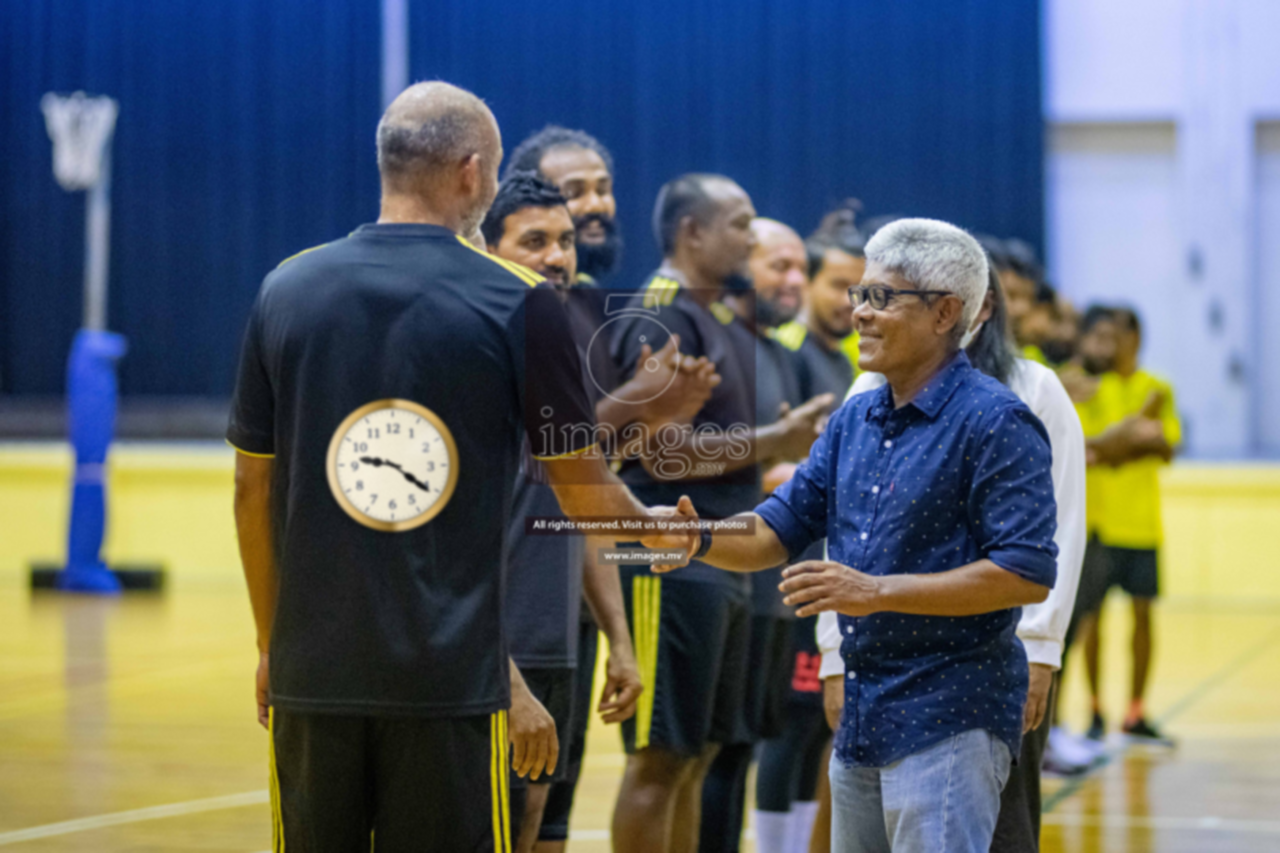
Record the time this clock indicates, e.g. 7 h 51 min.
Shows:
9 h 21 min
